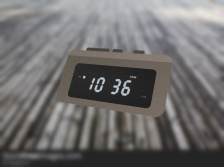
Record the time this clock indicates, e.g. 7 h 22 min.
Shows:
10 h 36 min
